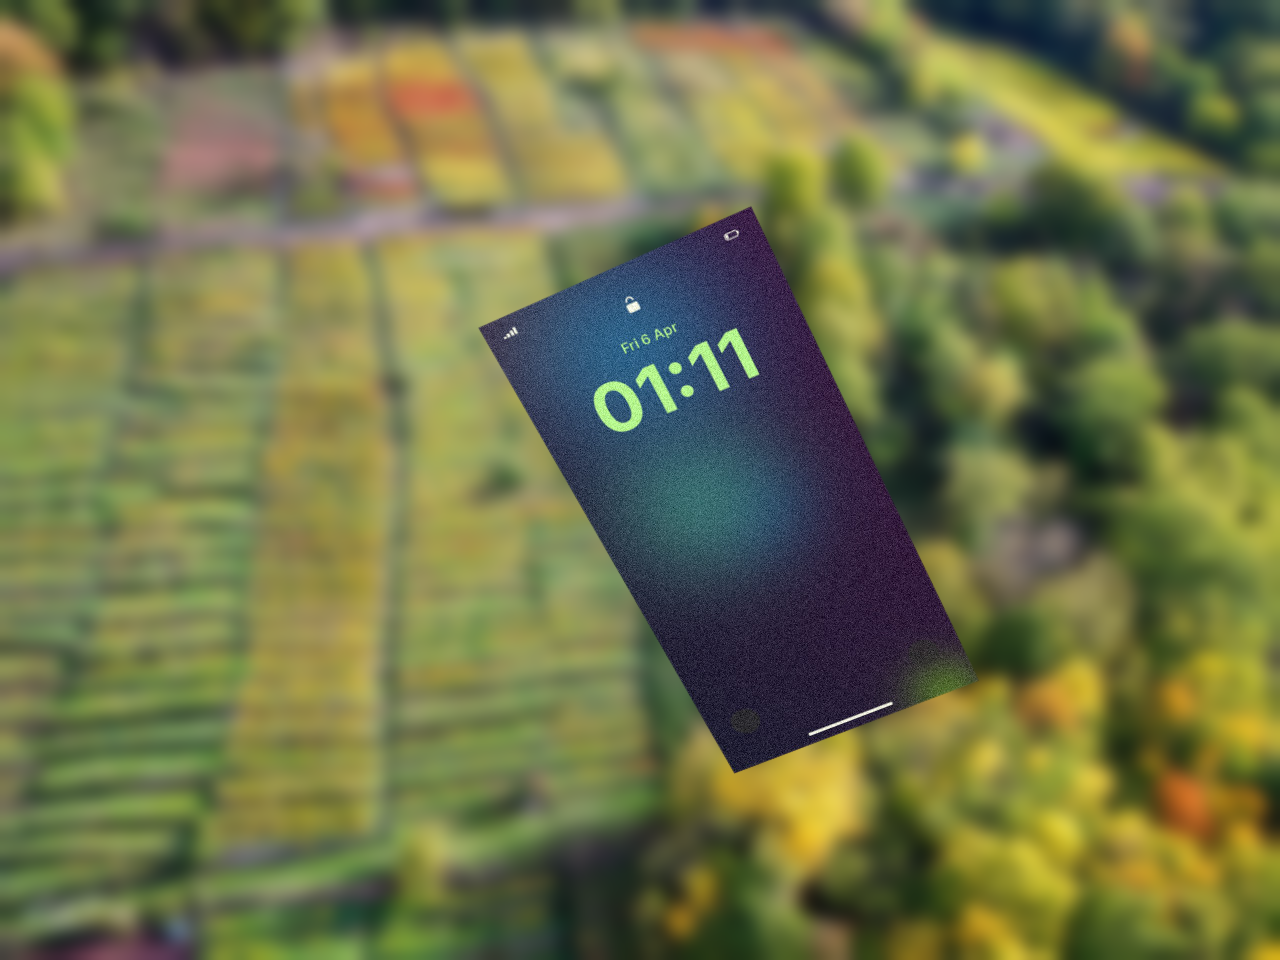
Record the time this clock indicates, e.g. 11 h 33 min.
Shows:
1 h 11 min
